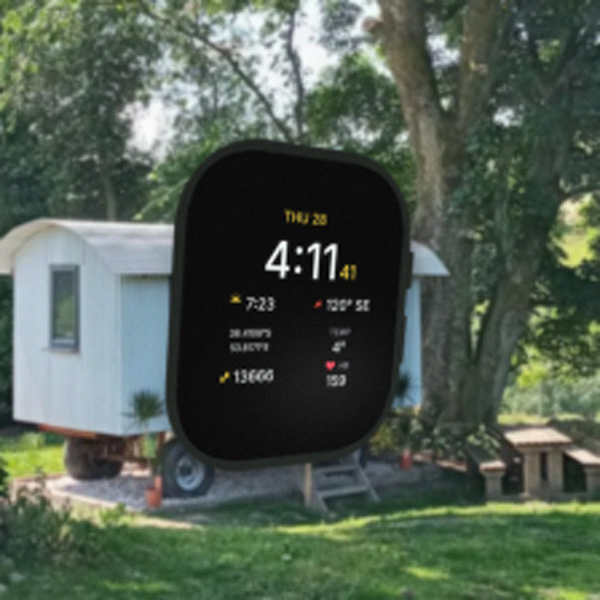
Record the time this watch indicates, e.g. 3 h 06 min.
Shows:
4 h 11 min
